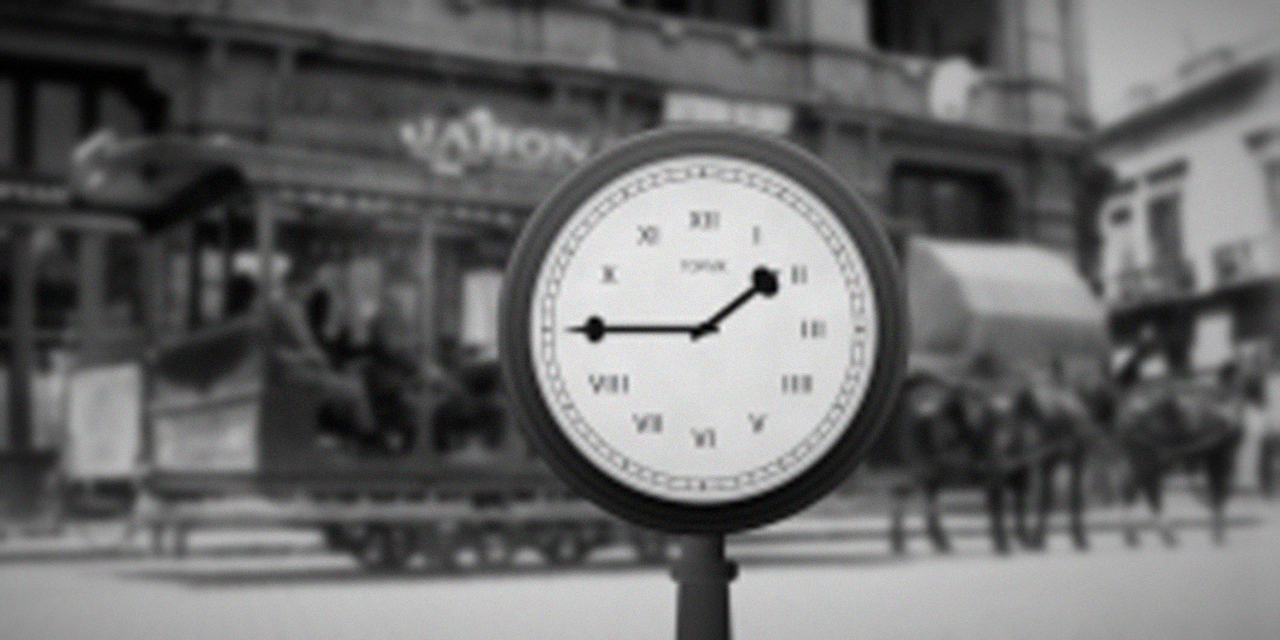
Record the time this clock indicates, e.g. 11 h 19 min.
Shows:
1 h 45 min
